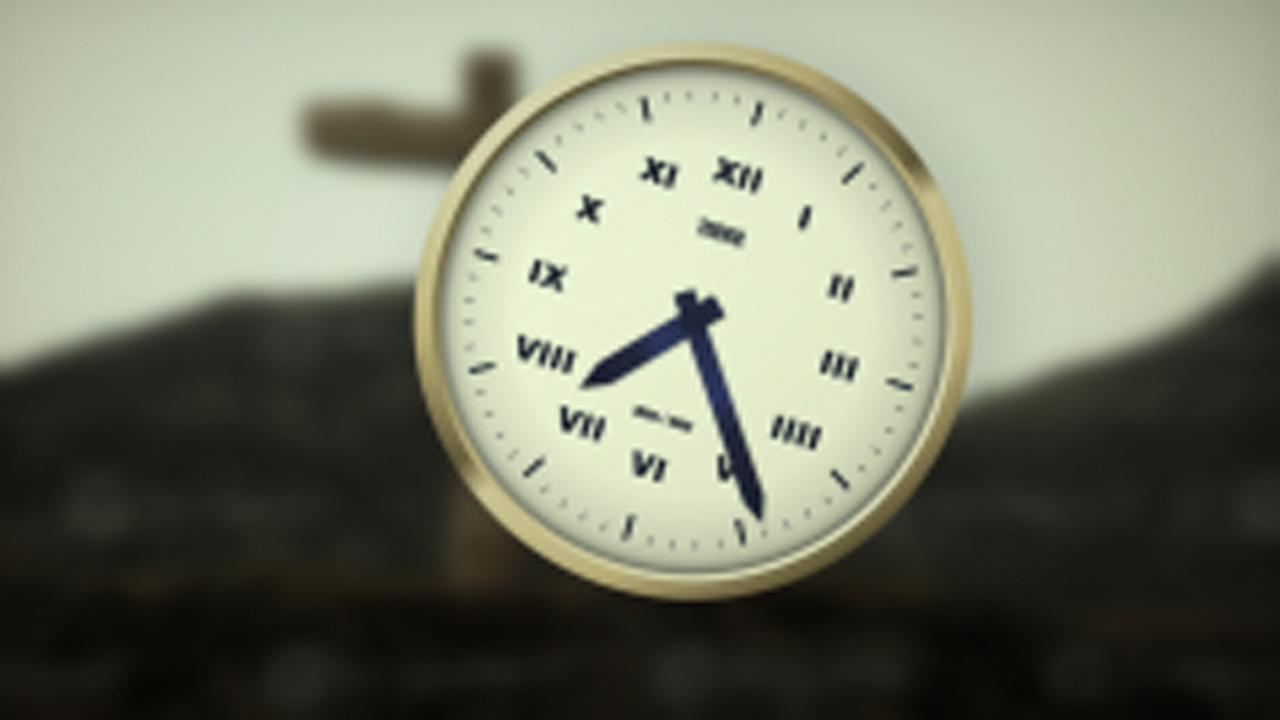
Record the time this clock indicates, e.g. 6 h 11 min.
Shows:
7 h 24 min
